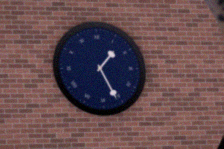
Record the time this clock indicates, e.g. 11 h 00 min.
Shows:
1 h 26 min
